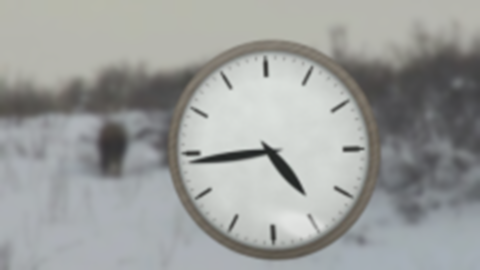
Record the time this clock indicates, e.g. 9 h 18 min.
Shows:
4 h 44 min
